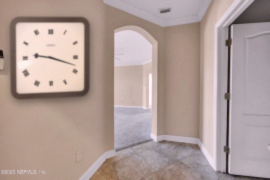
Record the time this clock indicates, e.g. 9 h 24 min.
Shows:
9 h 18 min
